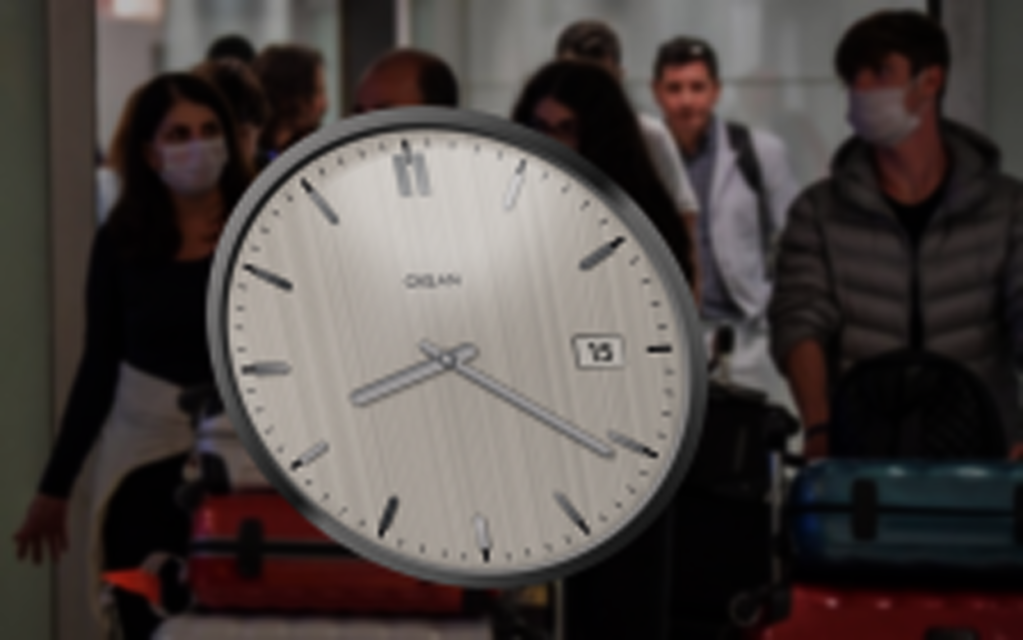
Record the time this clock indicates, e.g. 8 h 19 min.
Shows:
8 h 21 min
